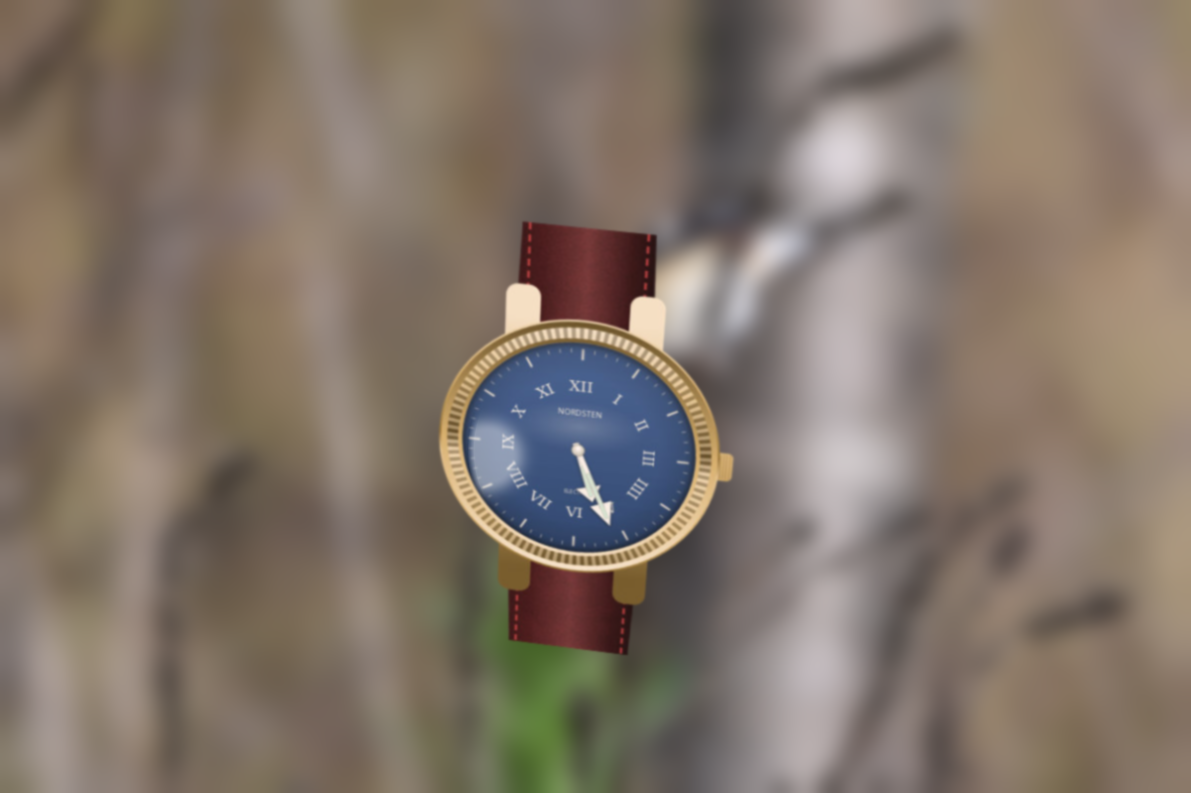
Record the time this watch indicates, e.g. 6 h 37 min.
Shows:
5 h 26 min
